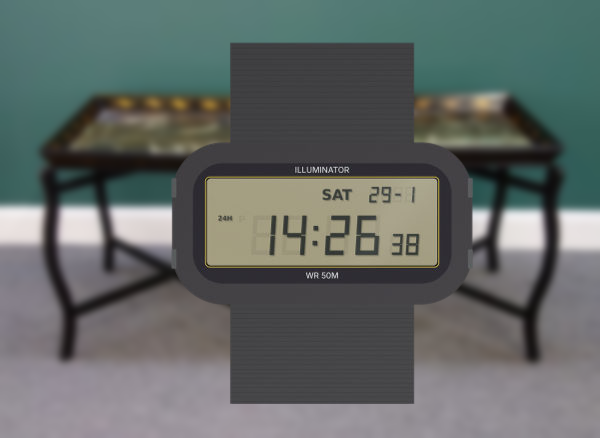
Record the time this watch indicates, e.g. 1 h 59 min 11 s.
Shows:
14 h 26 min 38 s
